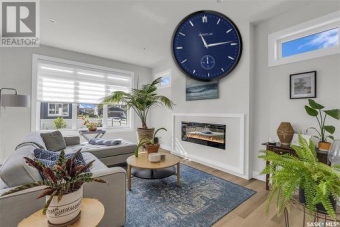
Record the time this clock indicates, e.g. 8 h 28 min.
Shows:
11 h 14 min
